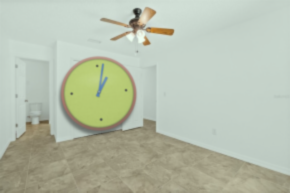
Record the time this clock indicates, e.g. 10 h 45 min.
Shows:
1 h 02 min
